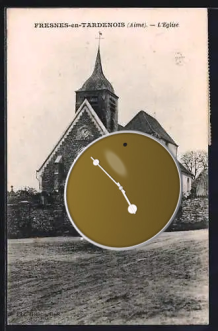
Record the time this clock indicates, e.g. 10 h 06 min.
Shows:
4 h 52 min
